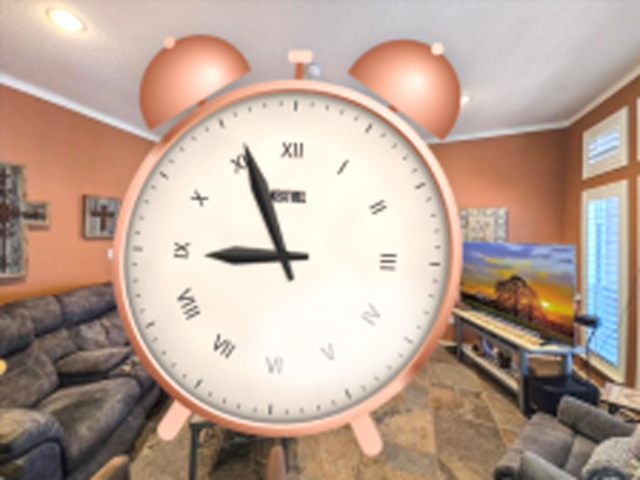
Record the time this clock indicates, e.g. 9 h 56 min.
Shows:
8 h 56 min
